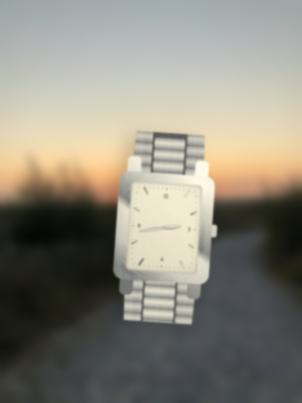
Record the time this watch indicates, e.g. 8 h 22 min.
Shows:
2 h 43 min
